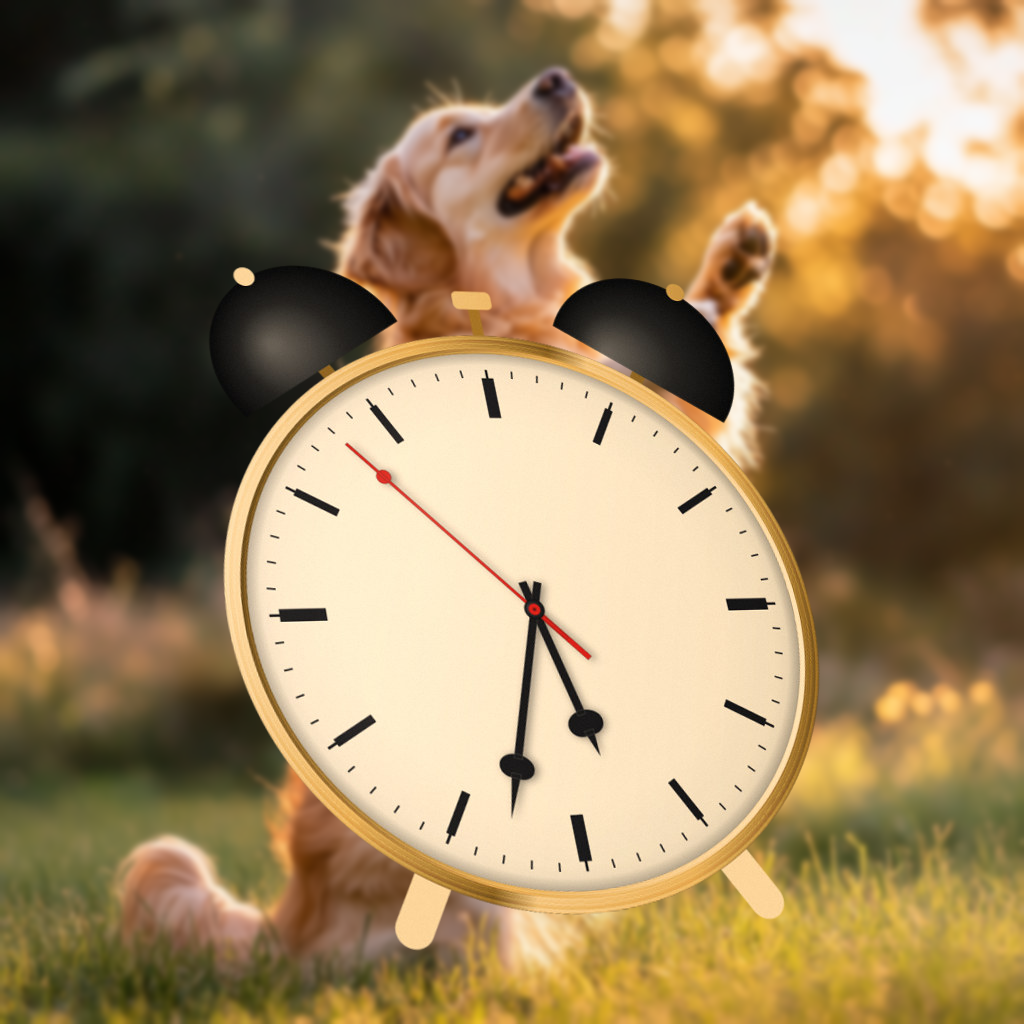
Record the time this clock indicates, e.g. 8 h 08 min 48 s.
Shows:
5 h 32 min 53 s
